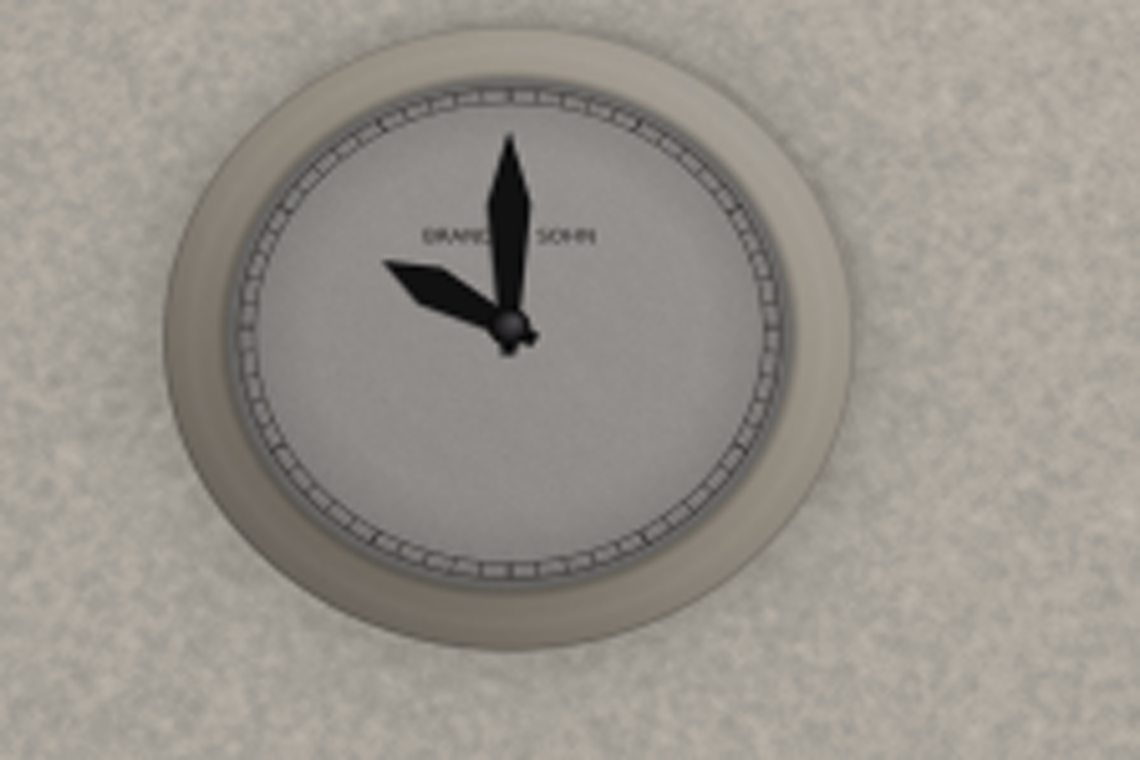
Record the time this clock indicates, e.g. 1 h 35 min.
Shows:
10 h 00 min
